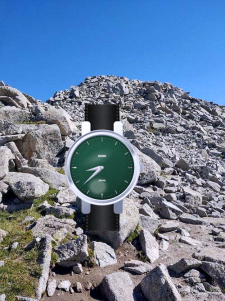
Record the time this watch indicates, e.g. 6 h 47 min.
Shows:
8 h 38 min
